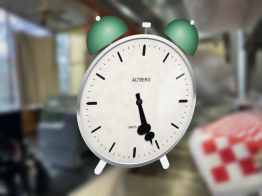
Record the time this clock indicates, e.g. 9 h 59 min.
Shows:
5 h 26 min
